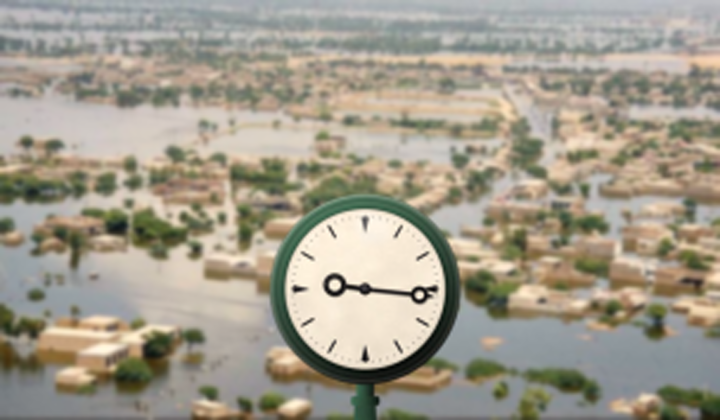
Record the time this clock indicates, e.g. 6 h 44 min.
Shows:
9 h 16 min
